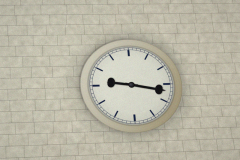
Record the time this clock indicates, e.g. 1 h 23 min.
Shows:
9 h 17 min
